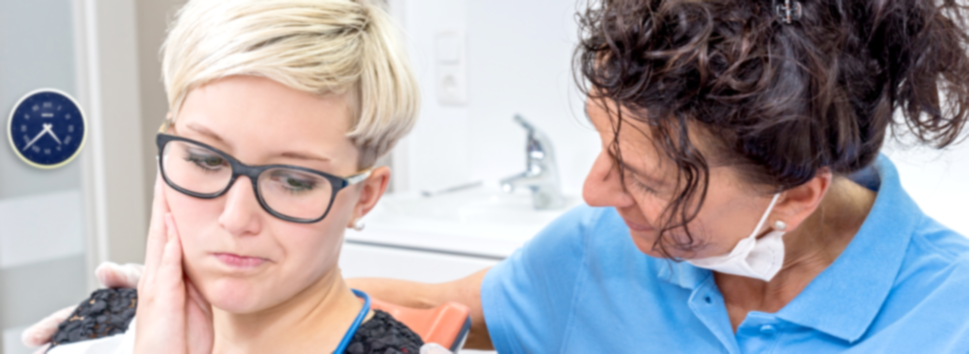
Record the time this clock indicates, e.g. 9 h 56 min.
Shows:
4 h 38 min
